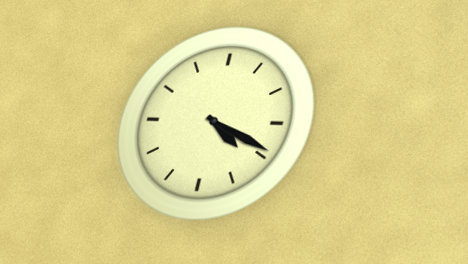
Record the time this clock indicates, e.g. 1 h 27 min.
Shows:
4 h 19 min
